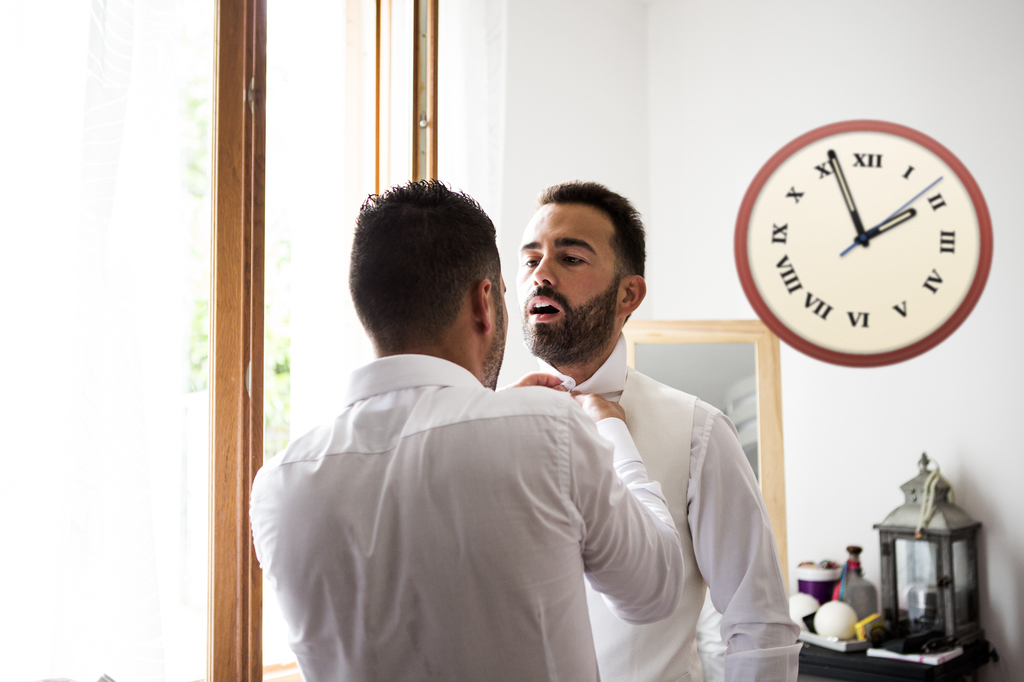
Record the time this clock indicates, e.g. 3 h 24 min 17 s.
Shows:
1 h 56 min 08 s
